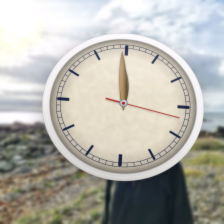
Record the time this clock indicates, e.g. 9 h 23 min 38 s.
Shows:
11 h 59 min 17 s
